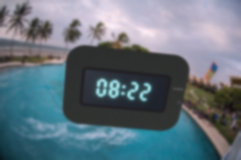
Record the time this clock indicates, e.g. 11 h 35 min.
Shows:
8 h 22 min
